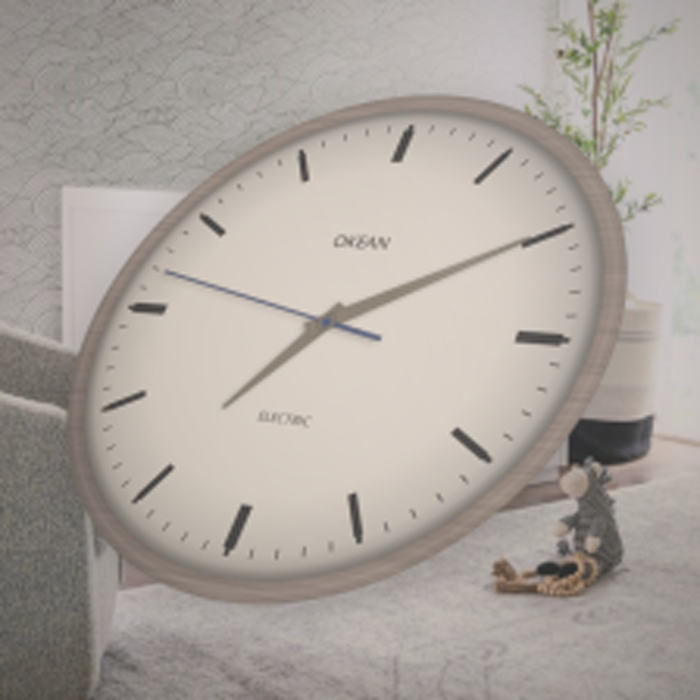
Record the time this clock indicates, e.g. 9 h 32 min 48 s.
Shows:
7 h 09 min 47 s
